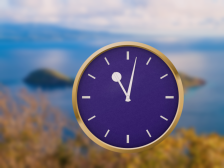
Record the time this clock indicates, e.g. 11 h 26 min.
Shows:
11 h 02 min
